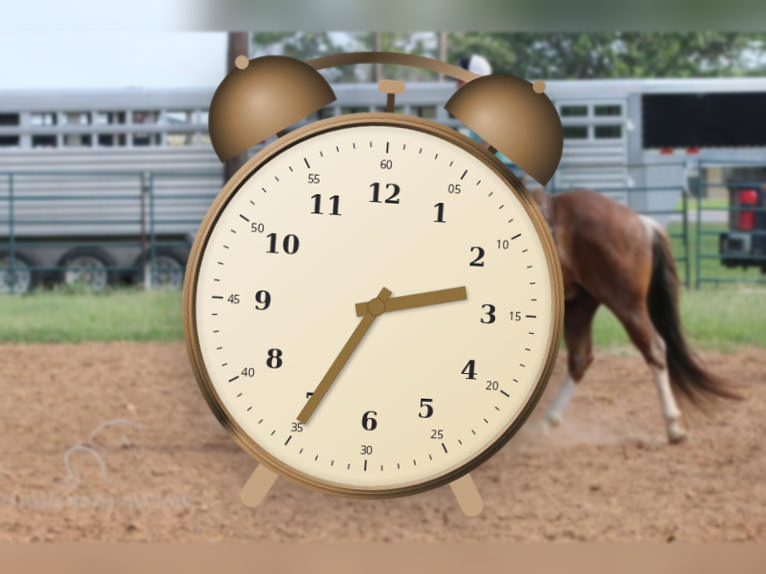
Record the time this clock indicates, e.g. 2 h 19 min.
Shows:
2 h 35 min
